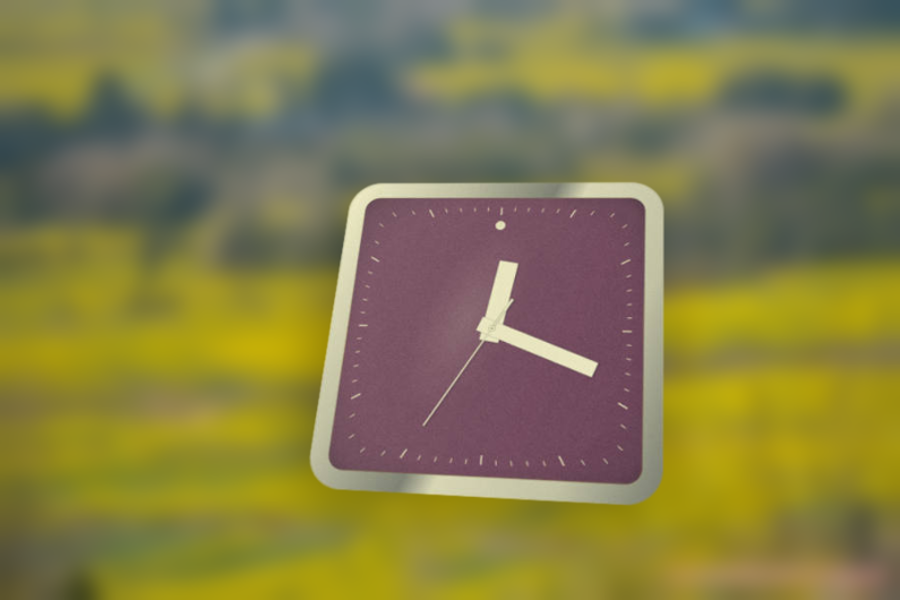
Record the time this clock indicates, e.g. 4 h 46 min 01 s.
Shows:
12 h 18 min 35 s
